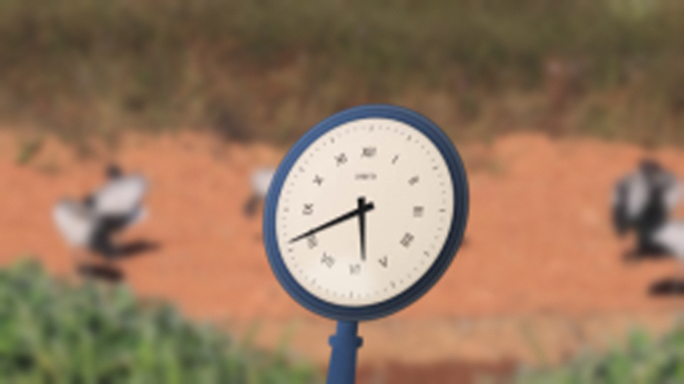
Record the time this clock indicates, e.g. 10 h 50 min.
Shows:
5 h 41 min
